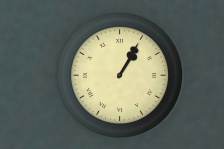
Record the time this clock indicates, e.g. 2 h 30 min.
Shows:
1 h 05 min
